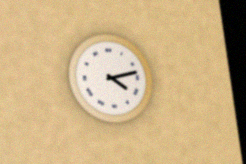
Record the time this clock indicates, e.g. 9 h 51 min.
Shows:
4 h 13 min
